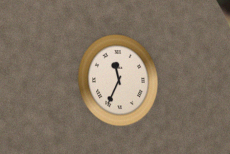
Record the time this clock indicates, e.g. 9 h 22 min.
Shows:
11 h 35 min
